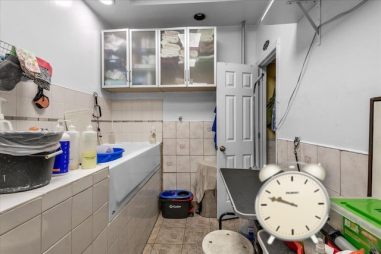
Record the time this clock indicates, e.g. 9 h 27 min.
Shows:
9 h 48 min
